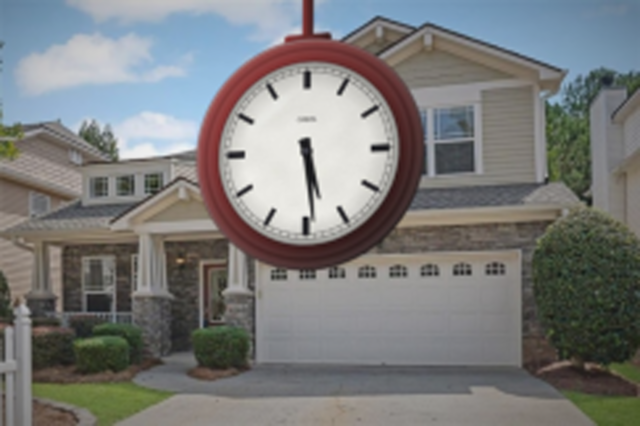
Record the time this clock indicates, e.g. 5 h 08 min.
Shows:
5 h 29 min
